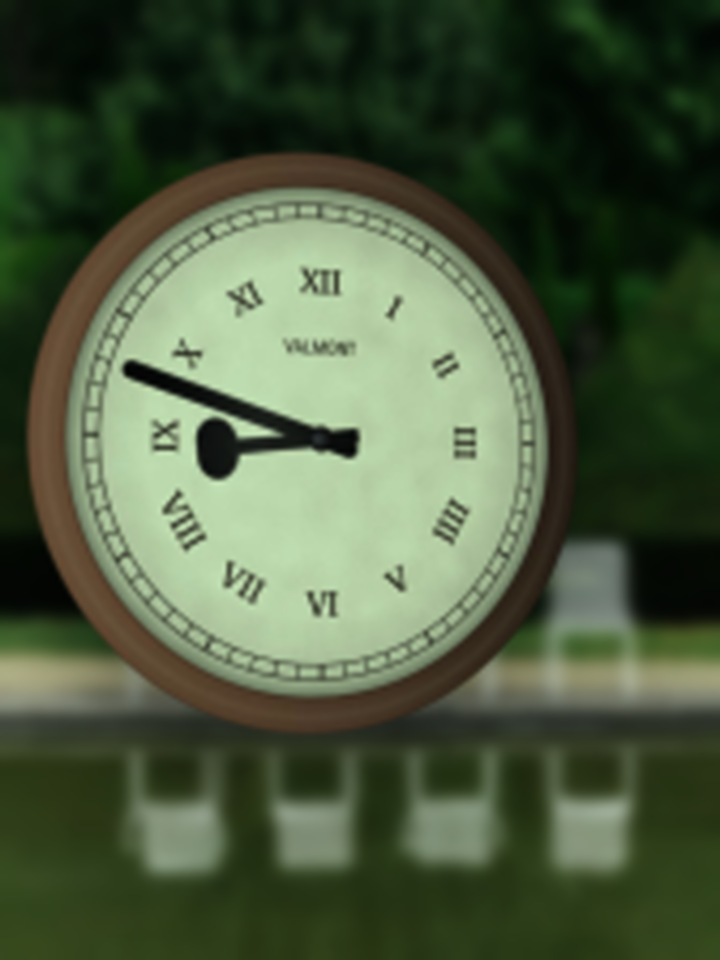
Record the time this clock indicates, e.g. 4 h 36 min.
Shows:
8 h 48 min
